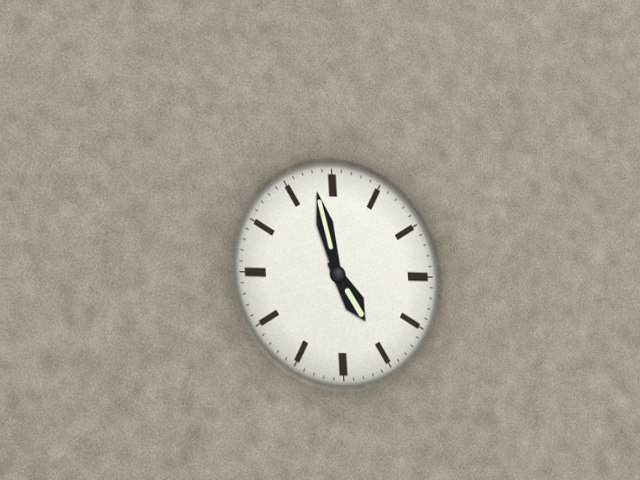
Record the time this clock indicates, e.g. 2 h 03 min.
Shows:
4 h 58 min
